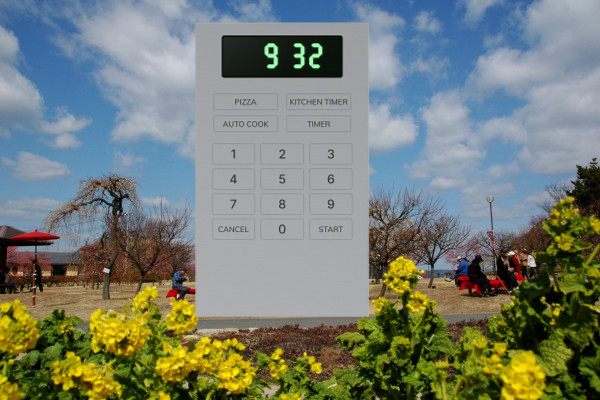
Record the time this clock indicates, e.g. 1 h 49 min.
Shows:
9 h 32 min
